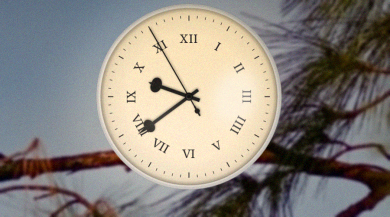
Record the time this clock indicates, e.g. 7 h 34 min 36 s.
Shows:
9 h 38 min 55 s
